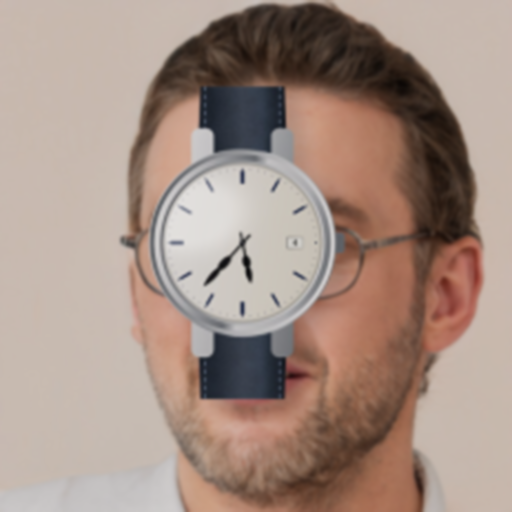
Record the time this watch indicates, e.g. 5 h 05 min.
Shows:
5 h 37 min
